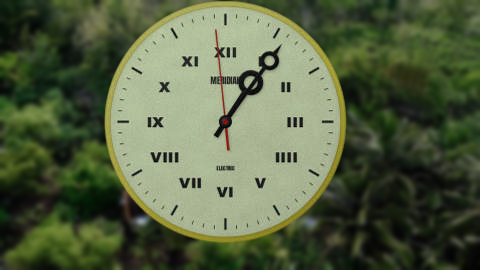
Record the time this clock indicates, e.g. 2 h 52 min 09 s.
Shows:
1 h 05 min 59 s
